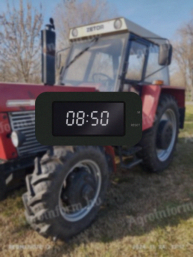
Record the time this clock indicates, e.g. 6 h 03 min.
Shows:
8 h 50 min
